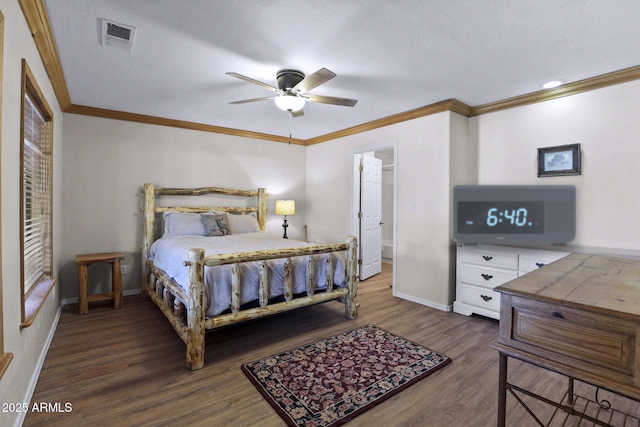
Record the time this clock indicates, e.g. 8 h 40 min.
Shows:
6 h 40 min
